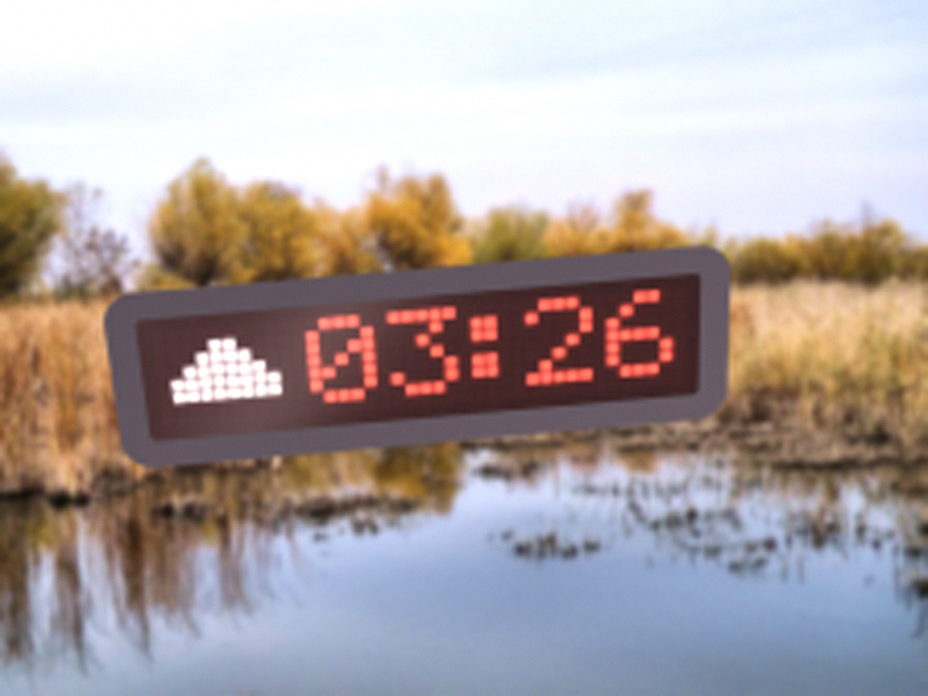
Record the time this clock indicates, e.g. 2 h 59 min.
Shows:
3 h 26 min
